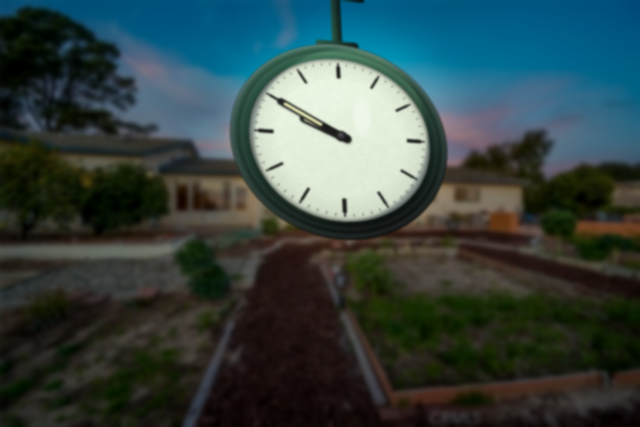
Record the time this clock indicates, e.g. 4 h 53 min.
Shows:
9 h 50 min
